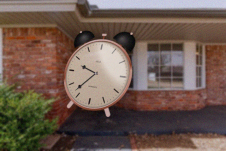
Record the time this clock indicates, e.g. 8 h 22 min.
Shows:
9 h 37 min
